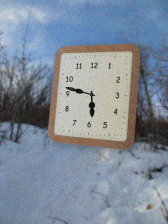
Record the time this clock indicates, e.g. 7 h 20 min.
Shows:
5 h 47 min
